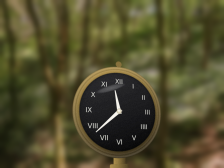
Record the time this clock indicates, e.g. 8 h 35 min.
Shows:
11 h 38 min
